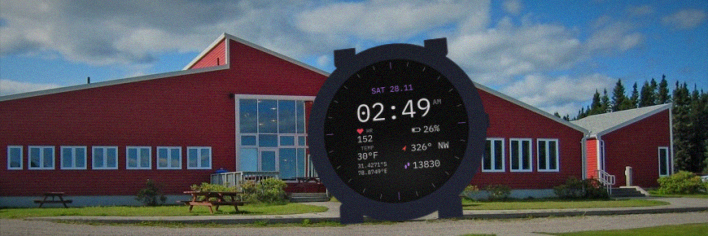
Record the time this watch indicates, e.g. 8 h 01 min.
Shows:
2 h 49 min
